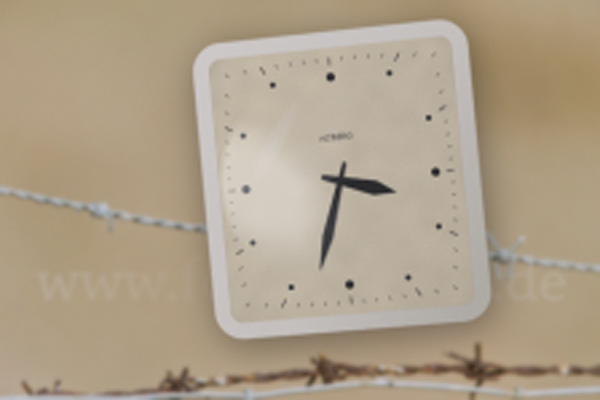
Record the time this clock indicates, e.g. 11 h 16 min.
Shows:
3 h 33 min
